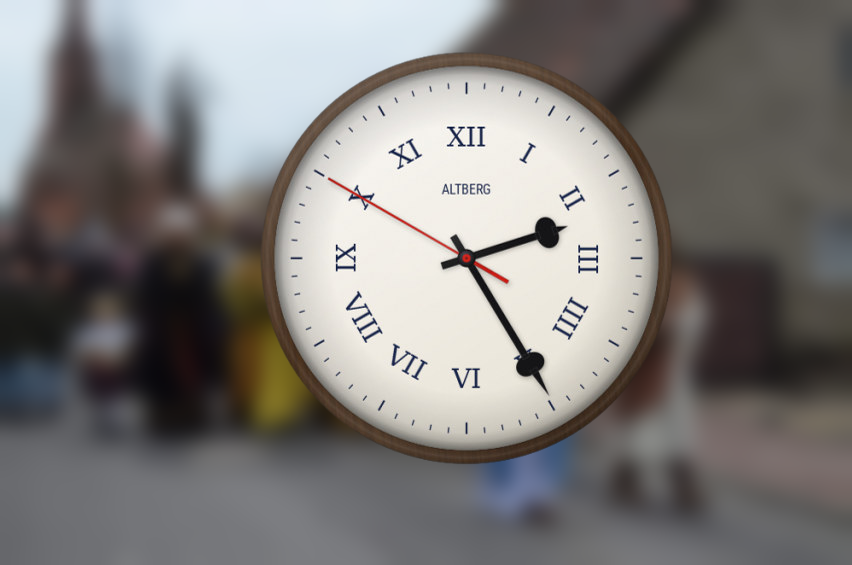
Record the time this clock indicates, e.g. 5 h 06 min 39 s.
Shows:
2 h 24 min 50 s
